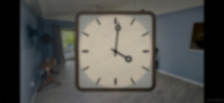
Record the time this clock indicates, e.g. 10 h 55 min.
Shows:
4 h 01 min
